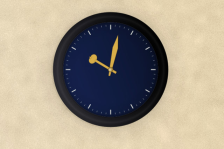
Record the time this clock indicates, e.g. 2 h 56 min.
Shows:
10 h 02 min
